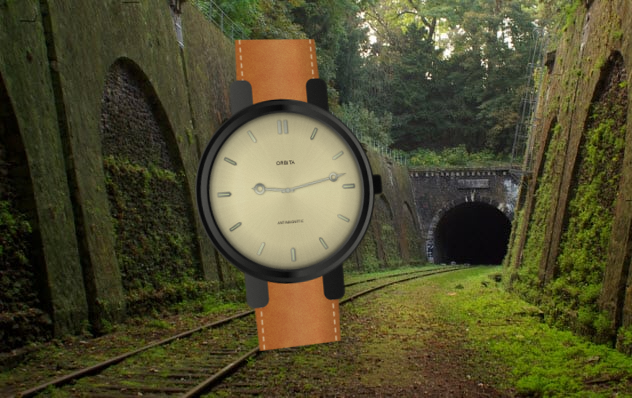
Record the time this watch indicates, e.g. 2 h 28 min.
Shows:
9 h 13 min
